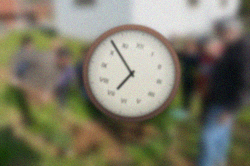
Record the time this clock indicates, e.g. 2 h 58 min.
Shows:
6 h 52 min
